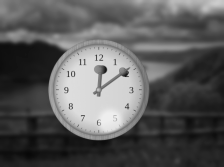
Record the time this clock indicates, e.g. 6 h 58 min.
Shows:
12 h 09 min
